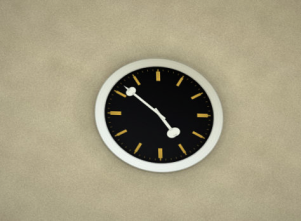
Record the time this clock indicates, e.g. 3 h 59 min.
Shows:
4 h 52 min
